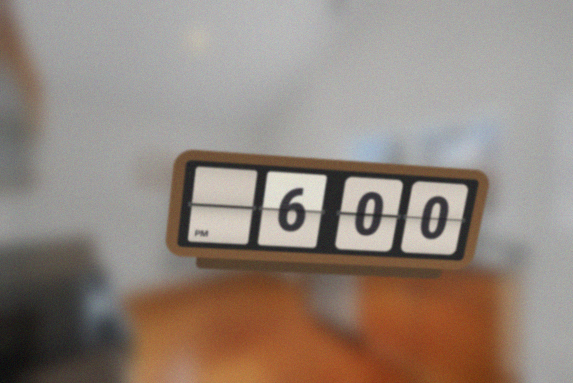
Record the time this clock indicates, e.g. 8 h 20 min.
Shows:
6 h 00 min
